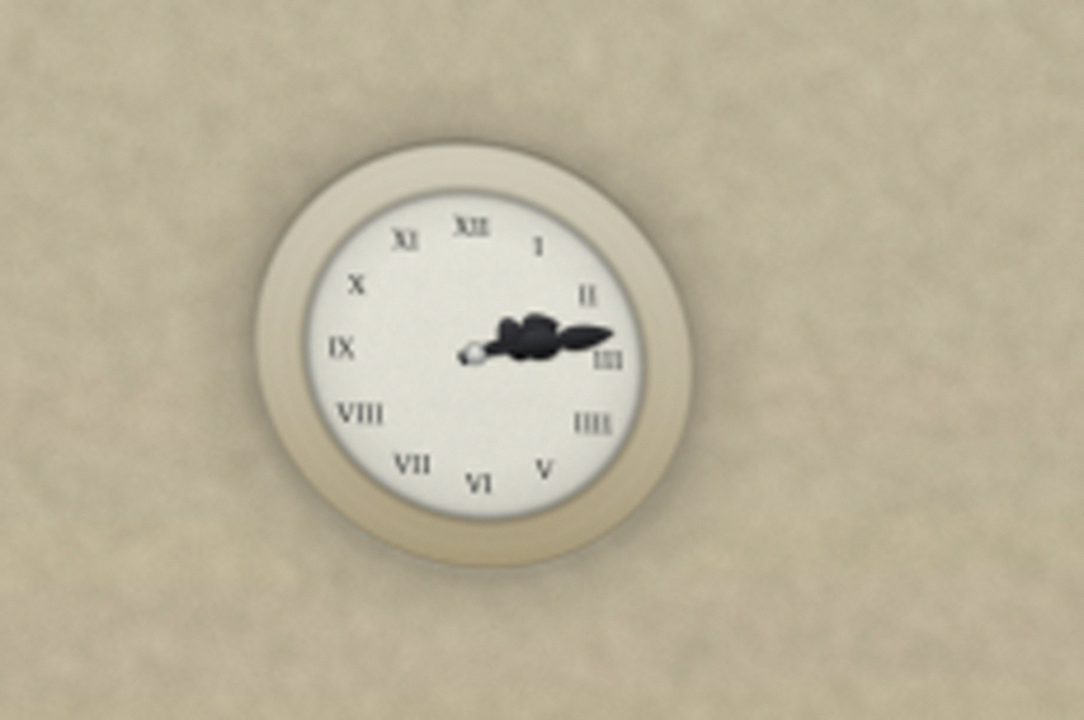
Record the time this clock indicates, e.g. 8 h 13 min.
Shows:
2 h 13 min
